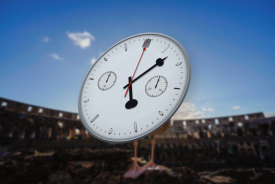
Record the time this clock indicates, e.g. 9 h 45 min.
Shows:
5 h 07 min
